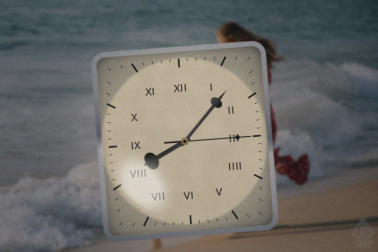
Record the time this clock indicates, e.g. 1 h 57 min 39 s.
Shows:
8 h 07 min 15 s
